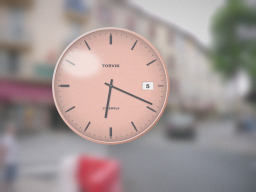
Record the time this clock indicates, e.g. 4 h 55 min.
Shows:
6 h 19 min
